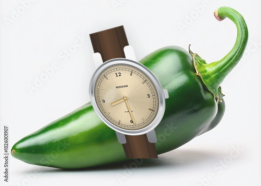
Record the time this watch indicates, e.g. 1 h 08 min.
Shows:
8 h 29 min
